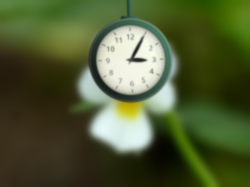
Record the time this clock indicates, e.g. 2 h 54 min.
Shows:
3 h 05 min
